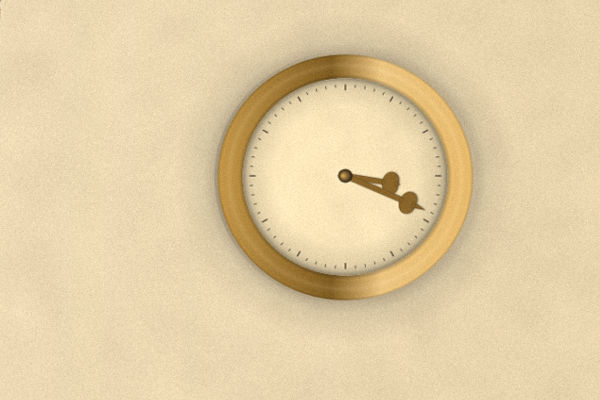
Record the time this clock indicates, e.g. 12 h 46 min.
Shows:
3 h 19 min
